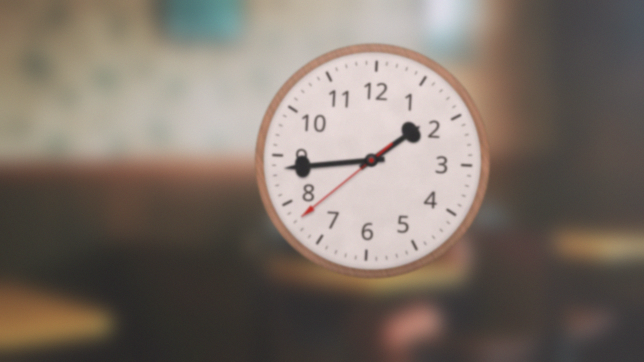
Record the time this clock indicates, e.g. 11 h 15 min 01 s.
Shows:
1 h 43 min 38 s
